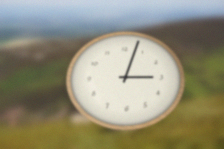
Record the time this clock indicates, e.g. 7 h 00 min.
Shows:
3 h 03 min
